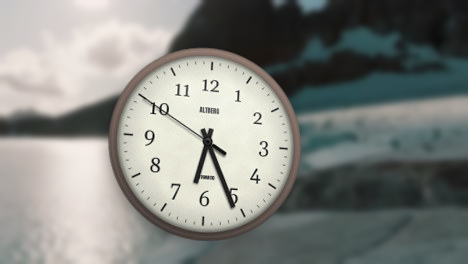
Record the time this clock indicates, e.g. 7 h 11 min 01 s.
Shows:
6 h 25 min 50 s
